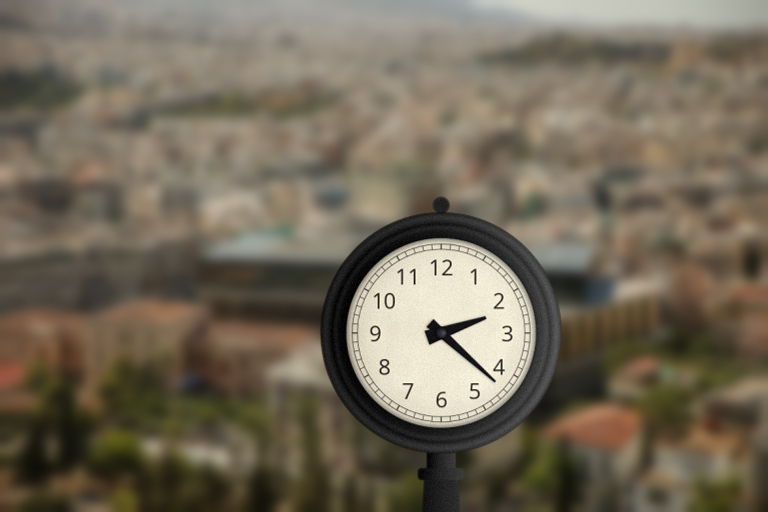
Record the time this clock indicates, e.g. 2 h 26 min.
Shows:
2 h 22 min
